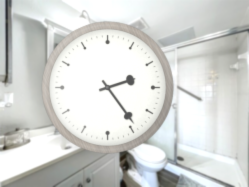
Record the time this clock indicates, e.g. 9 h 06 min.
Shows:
2 h 24 min
